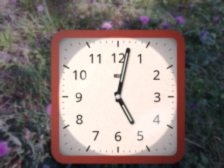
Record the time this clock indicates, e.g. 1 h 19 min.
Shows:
5 h 02 min
